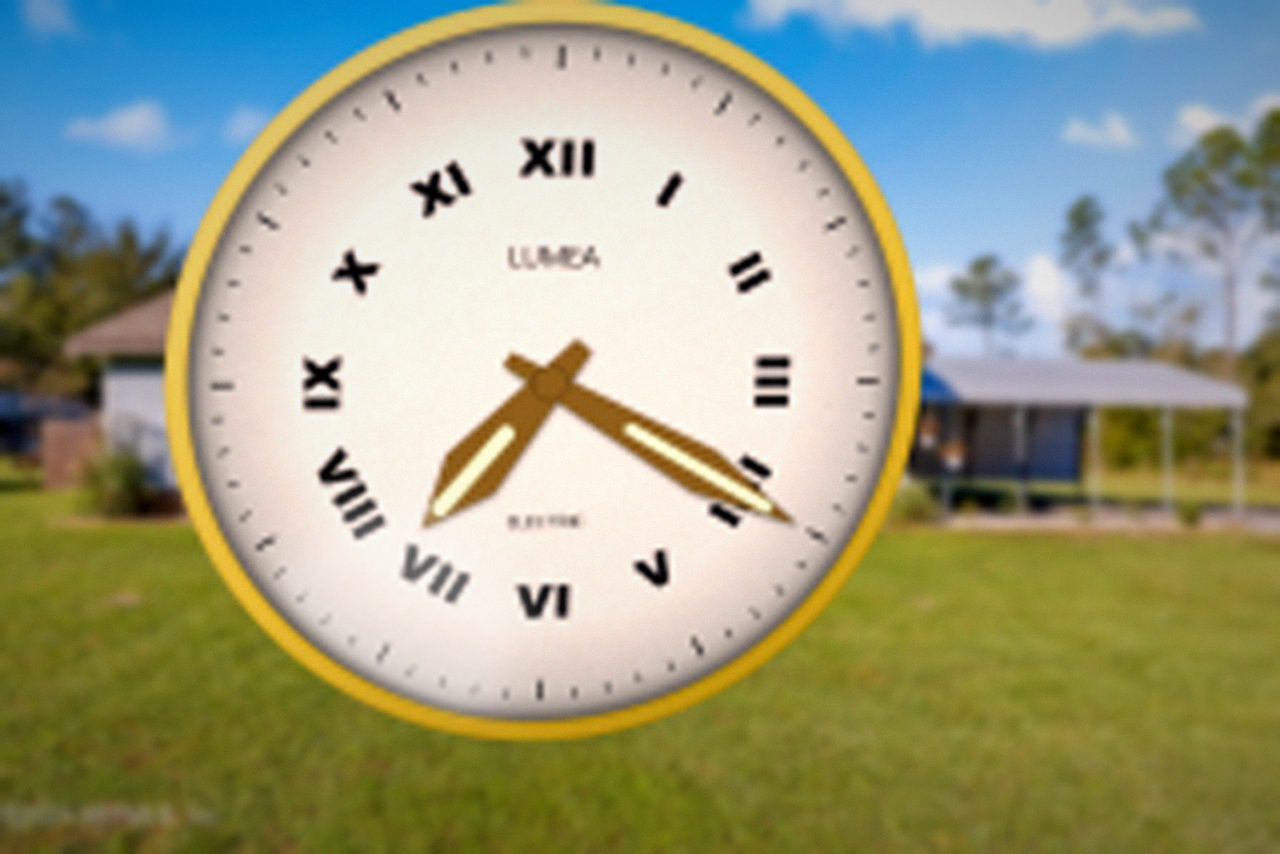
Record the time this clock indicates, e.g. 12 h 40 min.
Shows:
7 h 20 min
